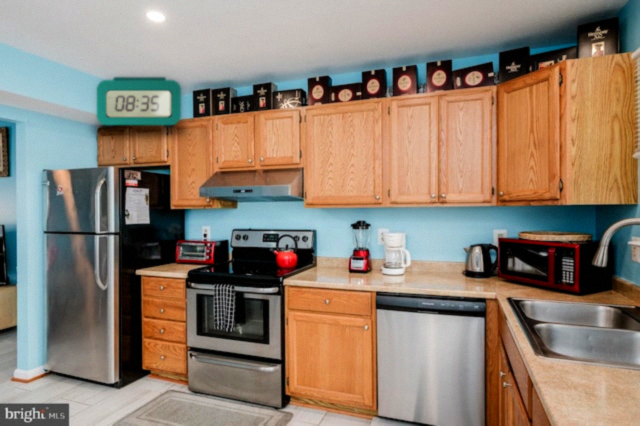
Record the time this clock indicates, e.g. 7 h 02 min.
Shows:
8 h 35 min
